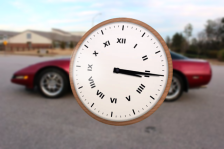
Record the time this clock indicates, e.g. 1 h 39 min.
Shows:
3 h 15 min
